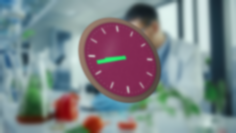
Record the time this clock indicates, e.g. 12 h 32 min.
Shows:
8 h 43 min
